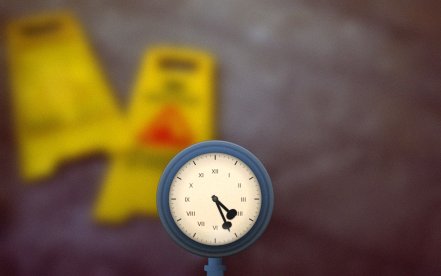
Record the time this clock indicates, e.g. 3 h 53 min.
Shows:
4 h 26 min
